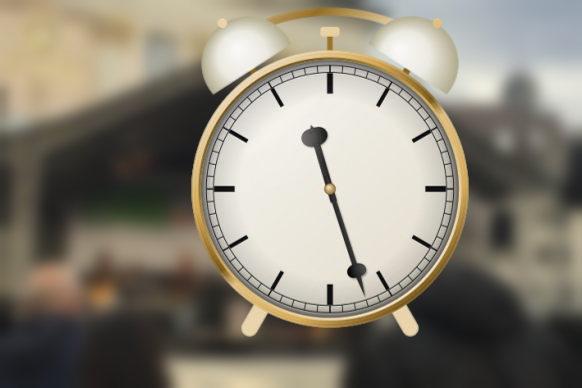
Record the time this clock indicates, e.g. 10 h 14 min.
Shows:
11 h 27 min
